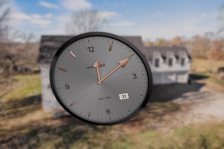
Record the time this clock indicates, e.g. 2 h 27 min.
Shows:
12 h 10 min
